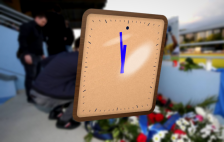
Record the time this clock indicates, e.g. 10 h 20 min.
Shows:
11 h 58 min
